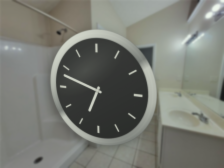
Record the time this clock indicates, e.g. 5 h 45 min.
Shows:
6 h 48 min
